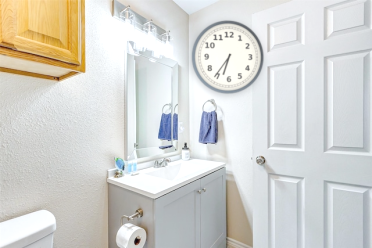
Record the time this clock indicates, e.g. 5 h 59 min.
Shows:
6 h 36 min
